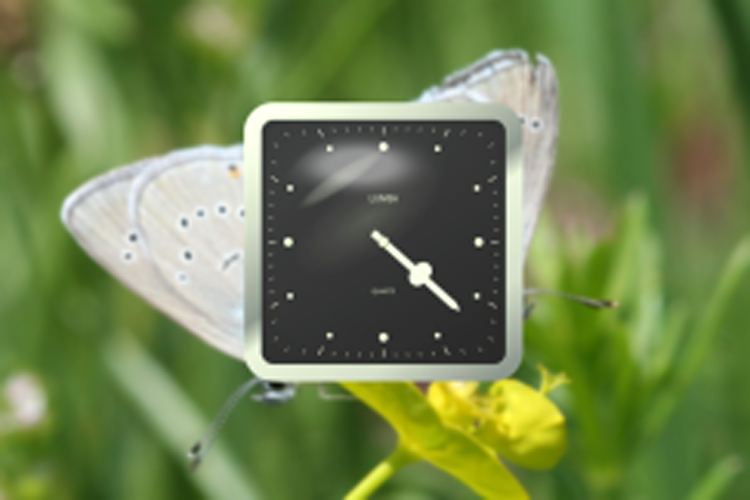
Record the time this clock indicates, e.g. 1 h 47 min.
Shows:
4 h 22 min
